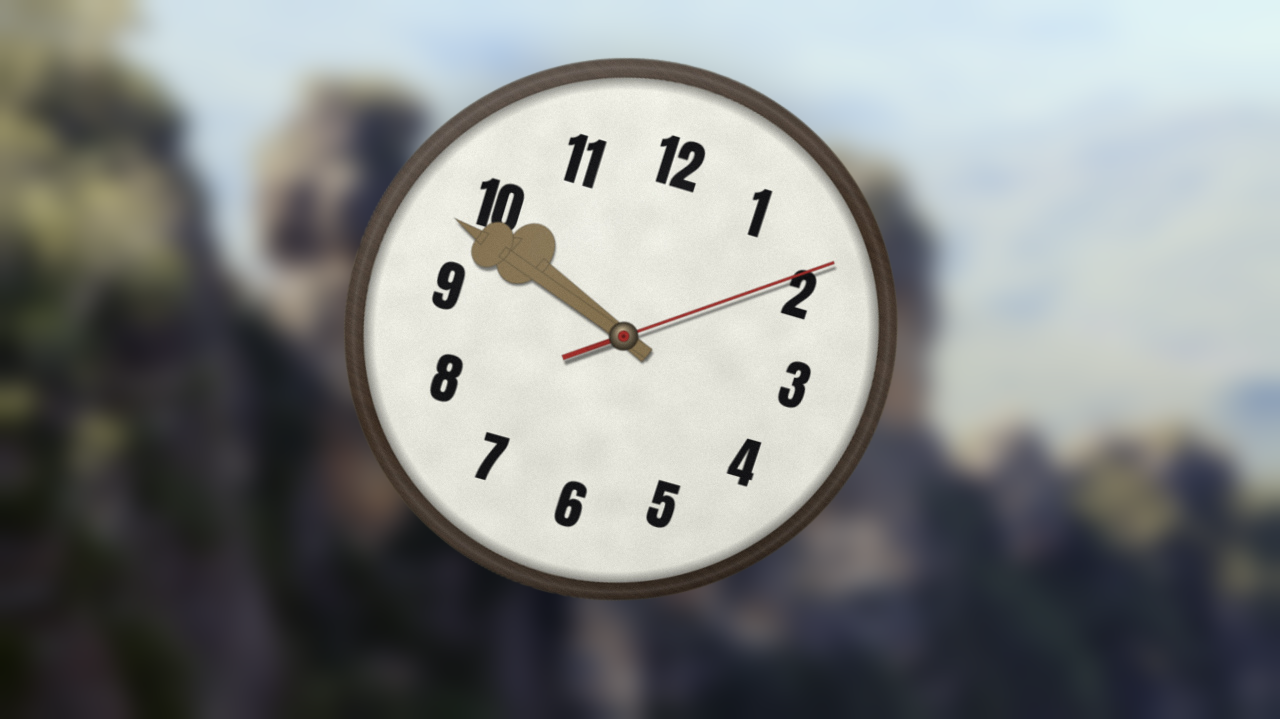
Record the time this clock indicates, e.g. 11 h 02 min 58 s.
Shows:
9 h 48 min 09 s
